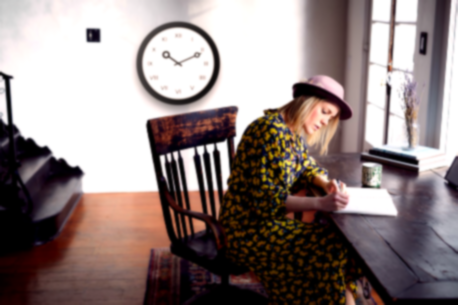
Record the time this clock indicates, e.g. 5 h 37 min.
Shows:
10 h 11 min
